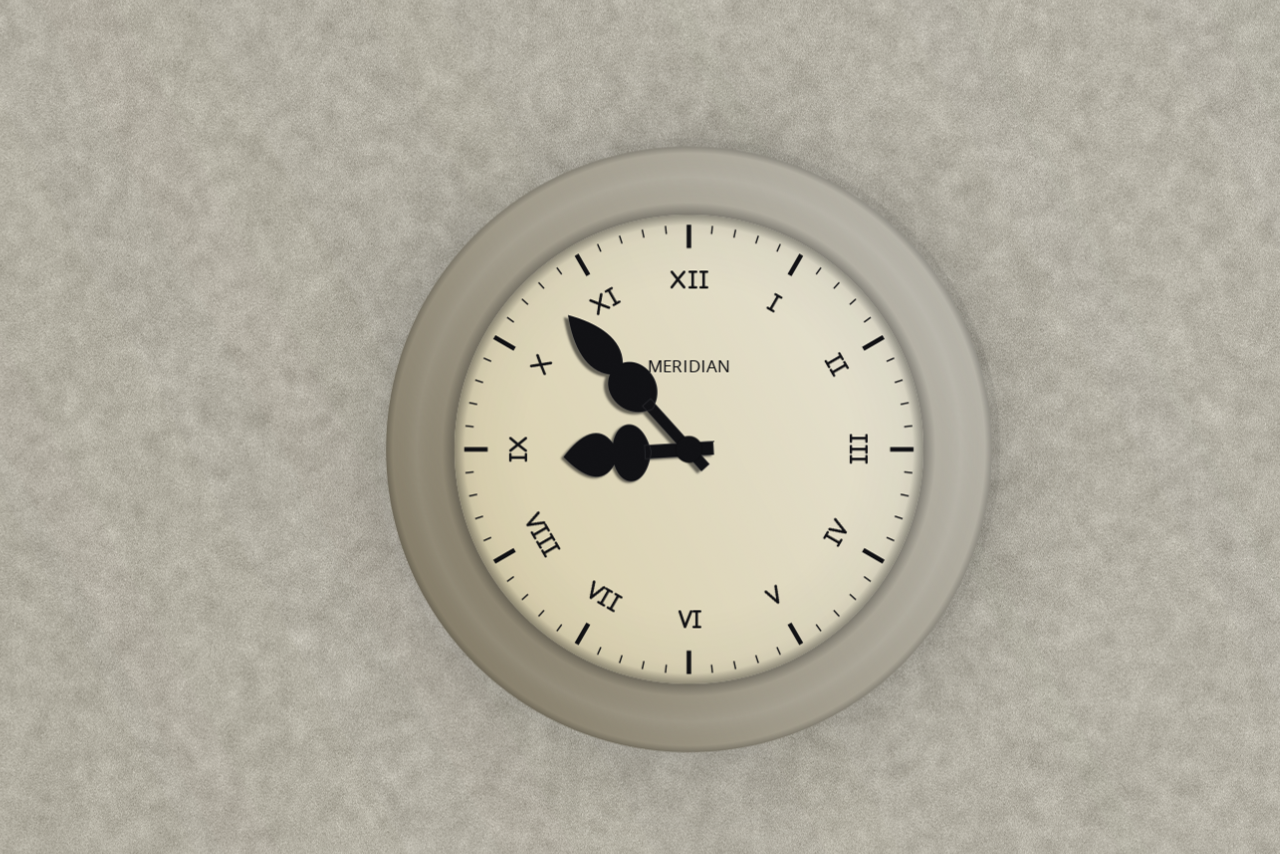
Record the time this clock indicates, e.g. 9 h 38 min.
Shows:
8 h 53 min
